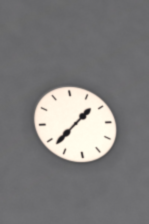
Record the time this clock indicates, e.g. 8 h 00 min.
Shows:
1 h 38 min
